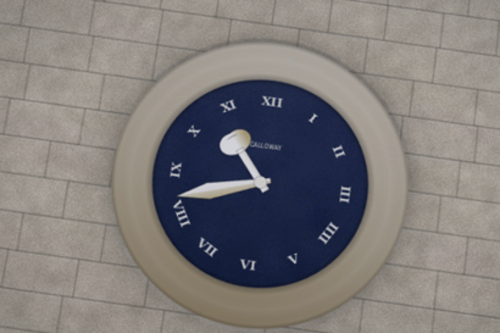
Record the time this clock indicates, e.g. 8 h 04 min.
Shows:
10 h 42 min
